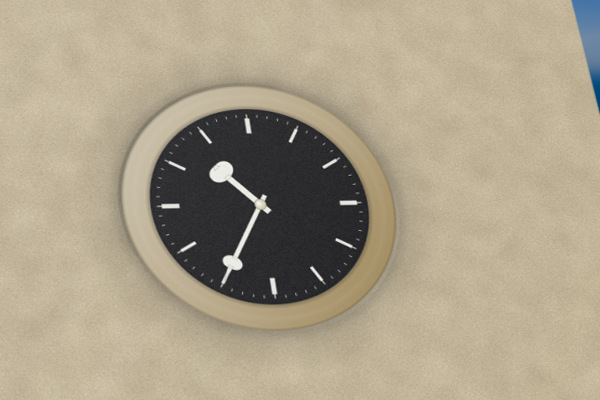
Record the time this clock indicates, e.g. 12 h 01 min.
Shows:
10 h 35 min
